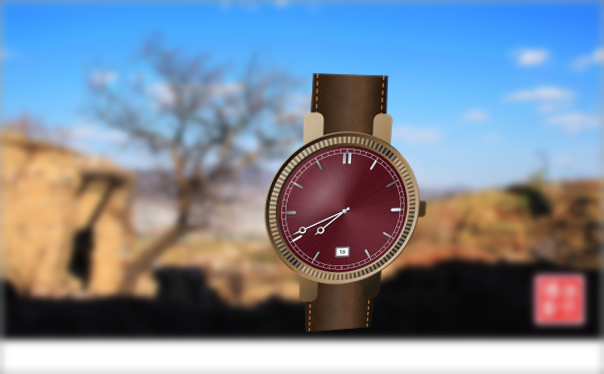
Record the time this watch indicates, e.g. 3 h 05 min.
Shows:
7 h 41 min
